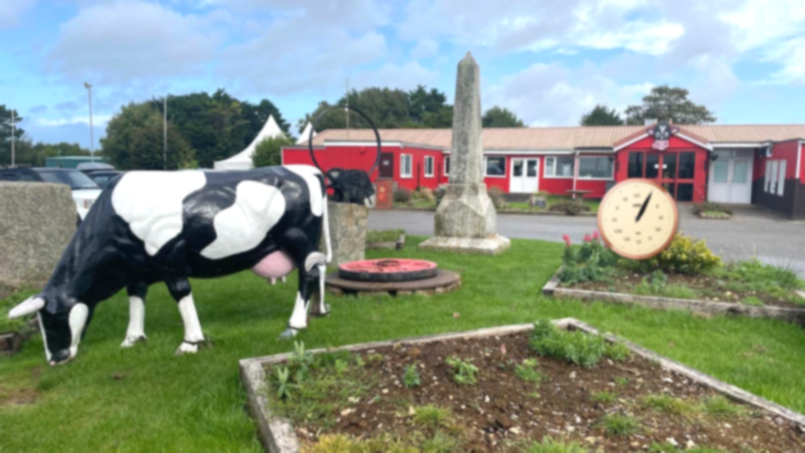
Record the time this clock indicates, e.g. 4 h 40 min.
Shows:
1 h 05 min
